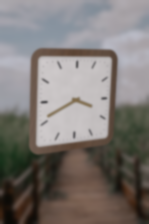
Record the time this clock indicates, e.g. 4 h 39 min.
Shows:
3 h 41 min
